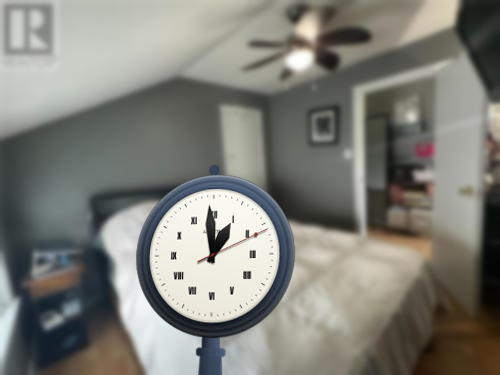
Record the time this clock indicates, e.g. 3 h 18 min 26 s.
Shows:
12 h 59 min 11 s
